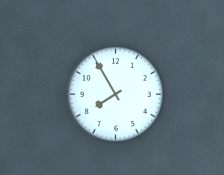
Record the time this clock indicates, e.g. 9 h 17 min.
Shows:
7 h 55 min
